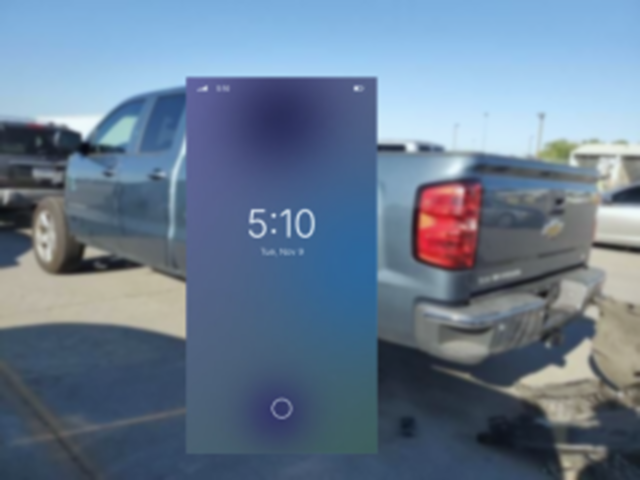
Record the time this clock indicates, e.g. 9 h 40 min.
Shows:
5 h 10 min
